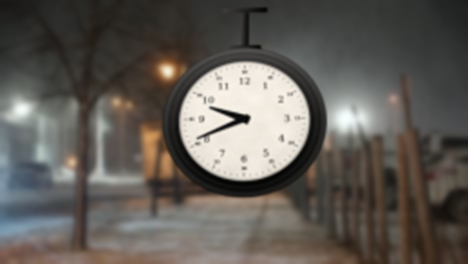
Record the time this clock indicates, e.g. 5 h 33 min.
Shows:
9 h 41 min
